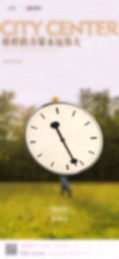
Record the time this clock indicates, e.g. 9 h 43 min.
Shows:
11 h 27 min
